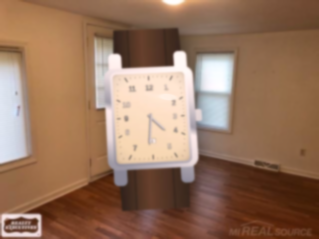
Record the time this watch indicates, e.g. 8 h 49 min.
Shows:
4 h 31 min
